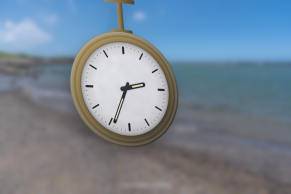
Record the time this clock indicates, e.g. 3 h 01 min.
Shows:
2 h 34 min
